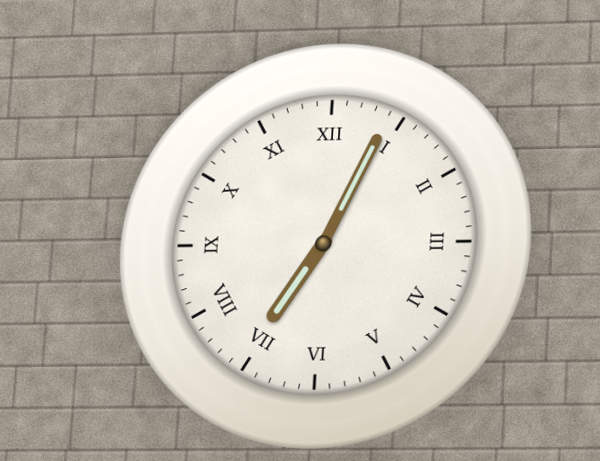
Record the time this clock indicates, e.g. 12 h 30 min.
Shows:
7 h 04 min
